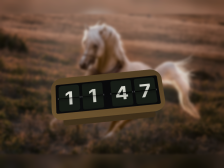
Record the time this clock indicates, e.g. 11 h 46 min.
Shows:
11 h 47 min
